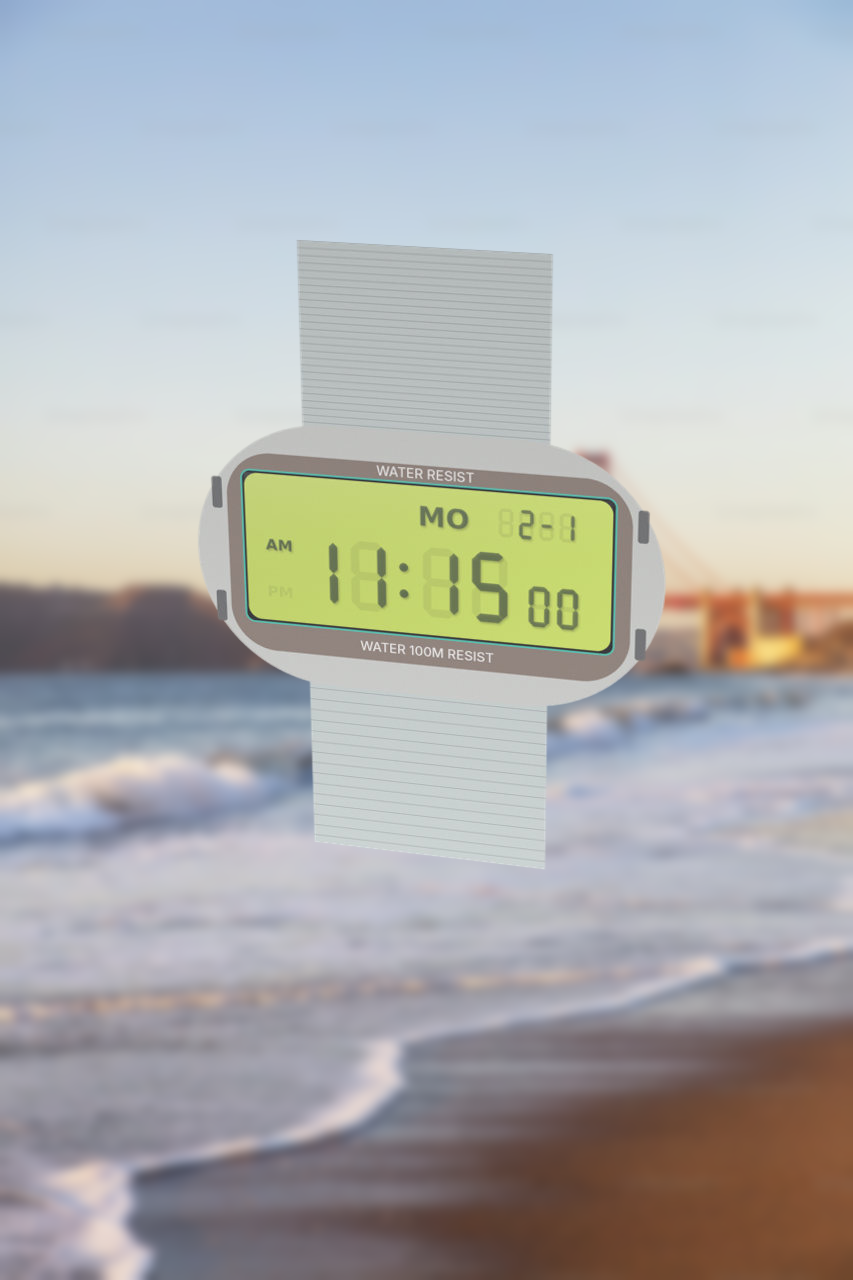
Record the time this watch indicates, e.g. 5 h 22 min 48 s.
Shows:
11 h 15 min 00 s
